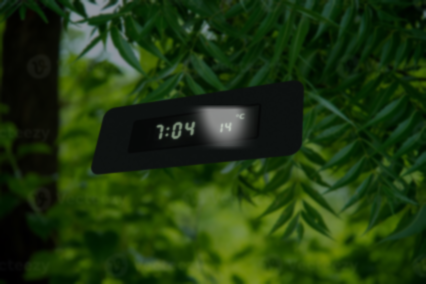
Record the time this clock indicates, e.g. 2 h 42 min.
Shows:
7 h 04 min
